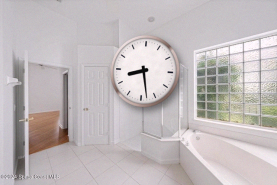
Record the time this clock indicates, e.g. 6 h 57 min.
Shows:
8 h 28 min
